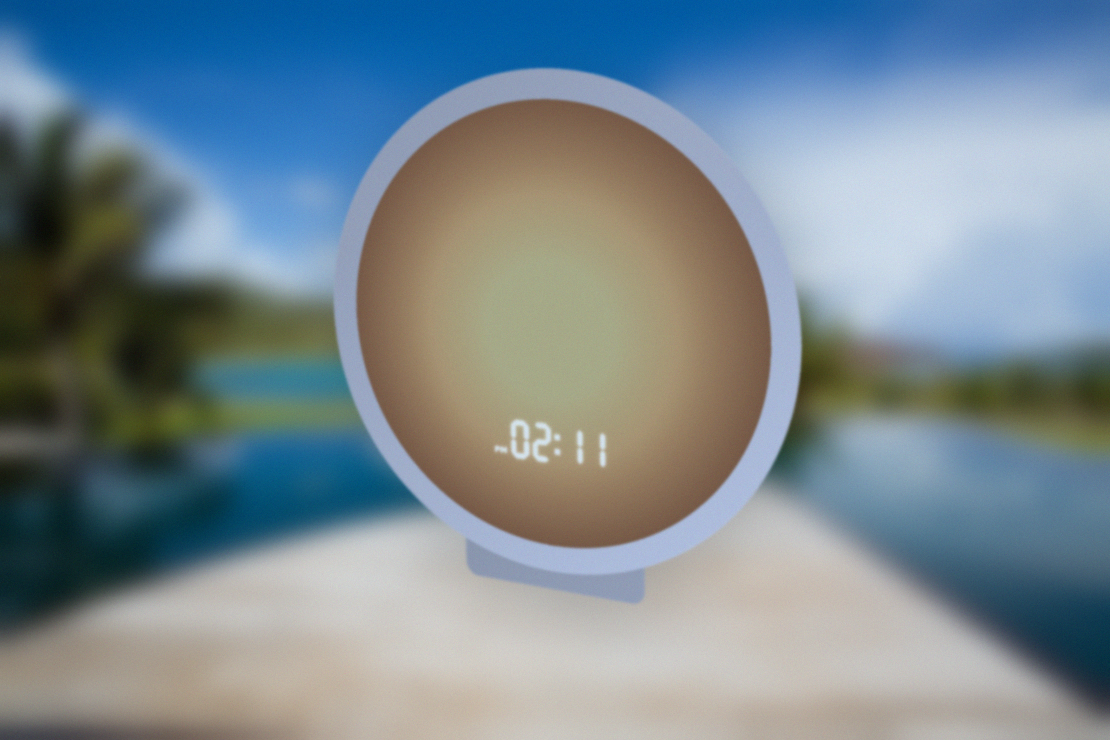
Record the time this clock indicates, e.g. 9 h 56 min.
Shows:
2 h 11 min
